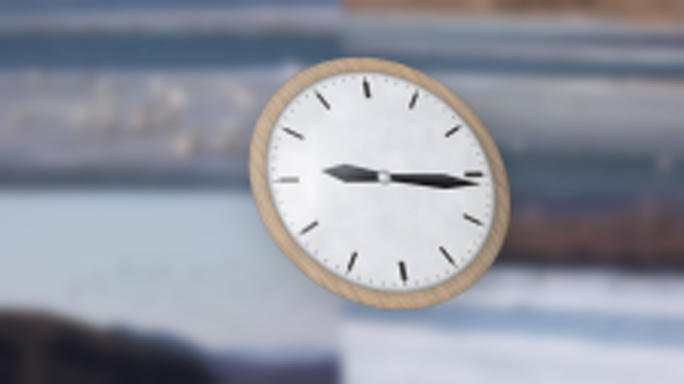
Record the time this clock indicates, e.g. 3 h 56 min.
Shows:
9 h 16 min
